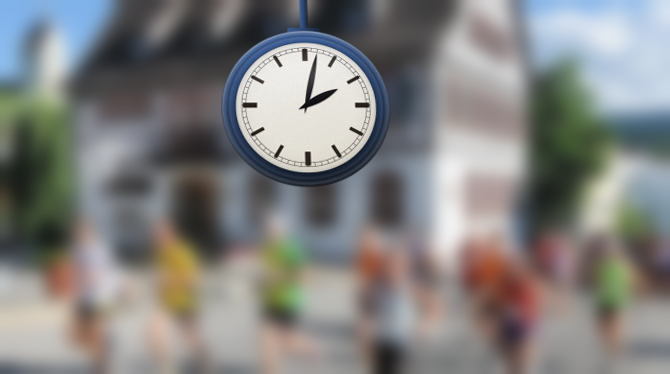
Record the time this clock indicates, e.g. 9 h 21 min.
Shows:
2 h 02 min
